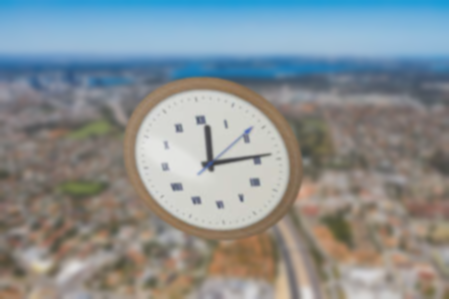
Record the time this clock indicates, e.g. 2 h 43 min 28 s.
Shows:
12 h 14 min 09 s
